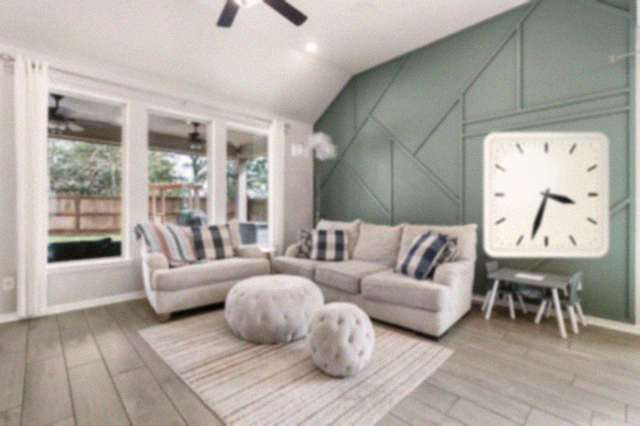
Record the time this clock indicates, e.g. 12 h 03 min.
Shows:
3 h 33 min
